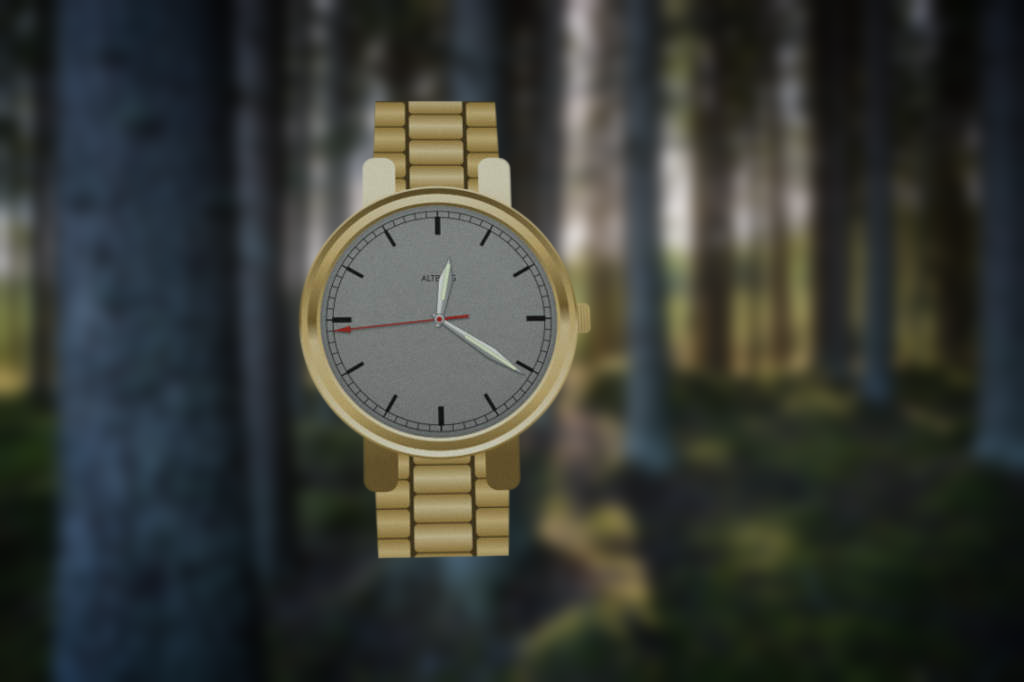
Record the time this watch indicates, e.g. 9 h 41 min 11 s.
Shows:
12 h 20 min 44 s
